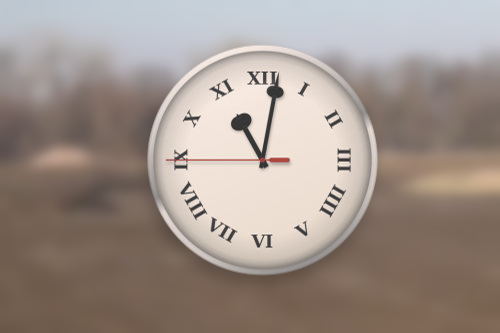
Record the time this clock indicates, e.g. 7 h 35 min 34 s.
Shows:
11 h 01 min 45 s
